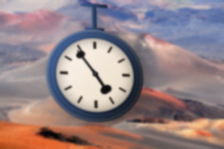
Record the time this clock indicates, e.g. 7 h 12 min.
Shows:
4 h 54 min
